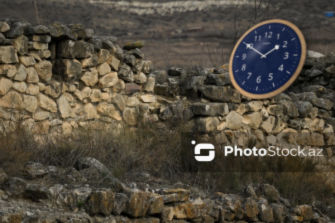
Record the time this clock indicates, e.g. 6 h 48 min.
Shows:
1 h 50 min
